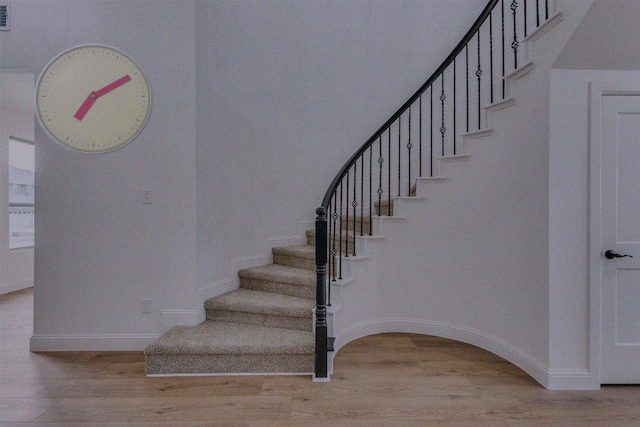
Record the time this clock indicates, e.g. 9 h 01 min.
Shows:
7 h 10 min
